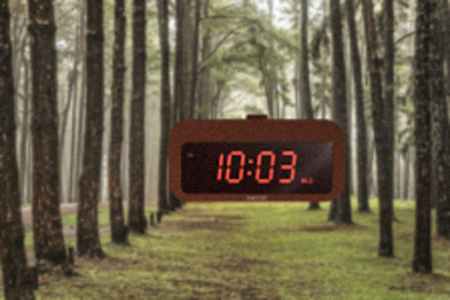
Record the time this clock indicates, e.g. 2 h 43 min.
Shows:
10 h 03 min
